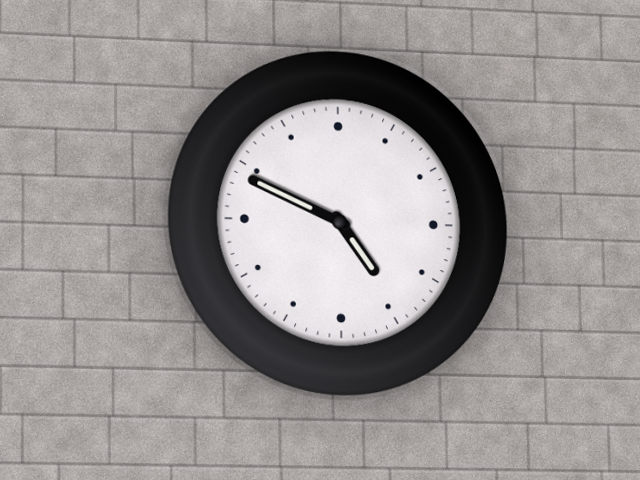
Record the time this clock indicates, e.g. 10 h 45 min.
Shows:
4 h 49 min
